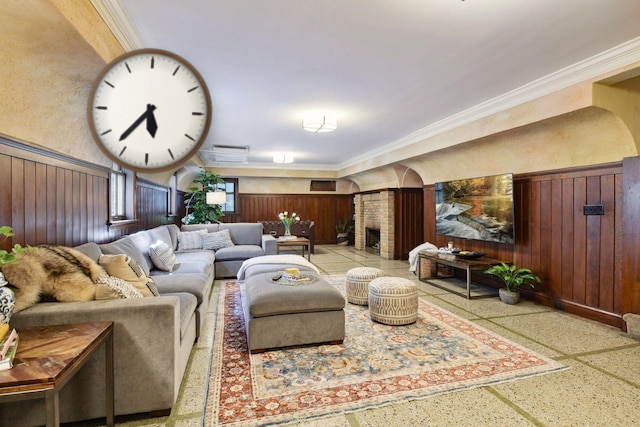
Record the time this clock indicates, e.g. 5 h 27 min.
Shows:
5 h 37 min
